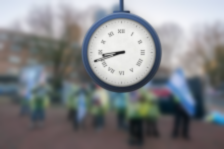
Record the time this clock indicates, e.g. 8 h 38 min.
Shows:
8 h 42 min
